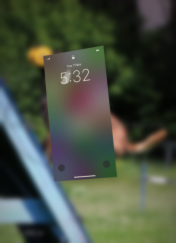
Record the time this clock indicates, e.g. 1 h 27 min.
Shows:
5 h 32 min
